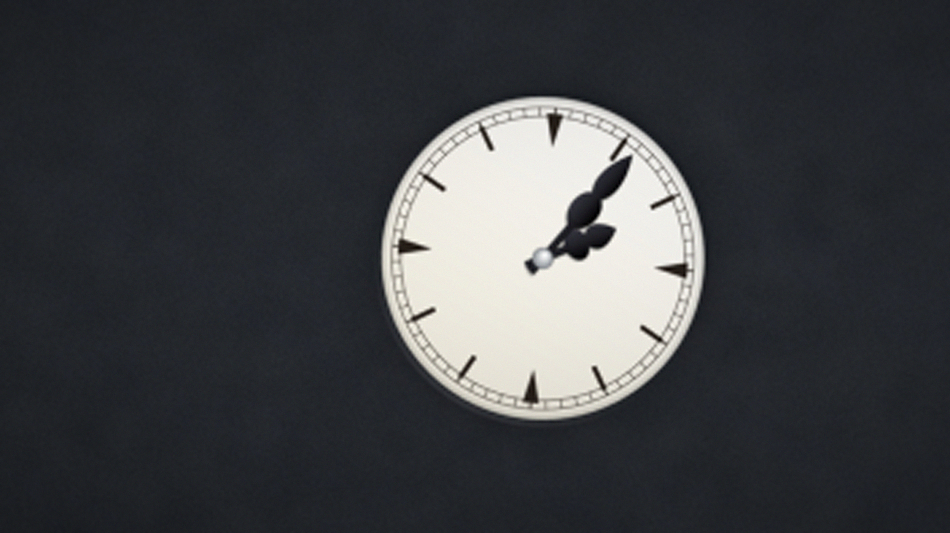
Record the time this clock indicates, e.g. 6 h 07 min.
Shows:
2 h 06 min
